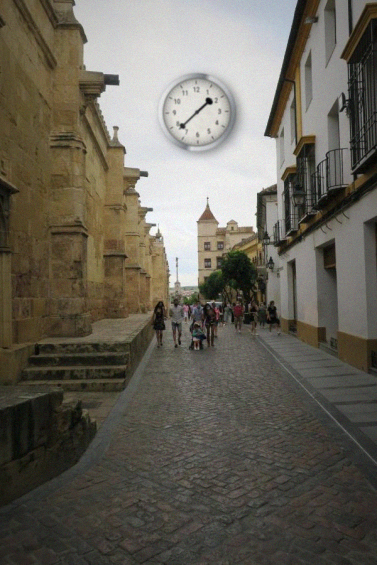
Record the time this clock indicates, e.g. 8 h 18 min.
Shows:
1 h 38 min
